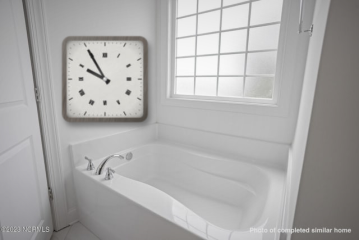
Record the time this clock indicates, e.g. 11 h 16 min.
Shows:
9 h 55 min
